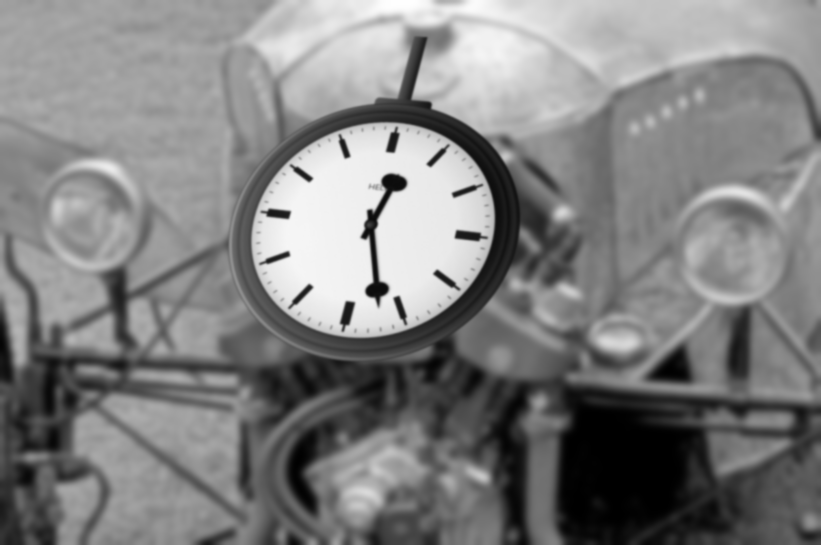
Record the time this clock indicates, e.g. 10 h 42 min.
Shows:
12 h 27 min
